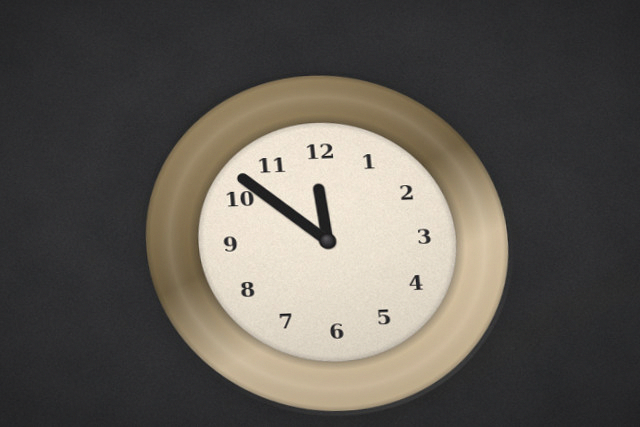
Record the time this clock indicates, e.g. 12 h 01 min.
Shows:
11 h 52 min
